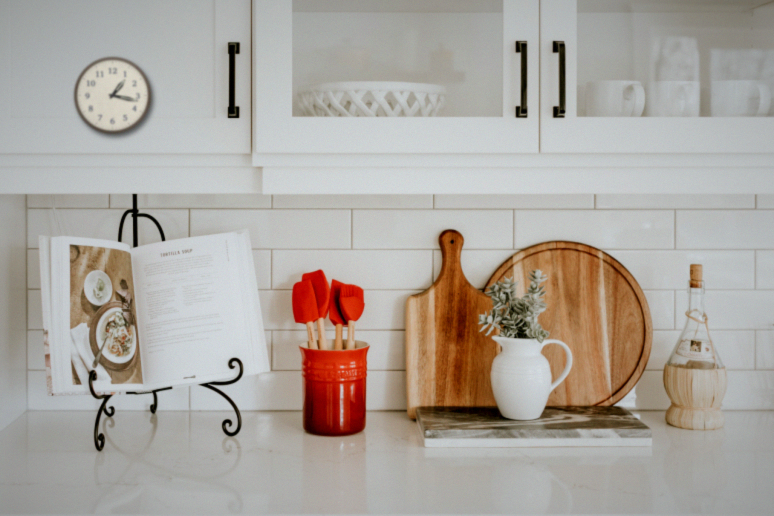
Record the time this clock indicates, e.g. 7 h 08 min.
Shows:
1 h 17 min
